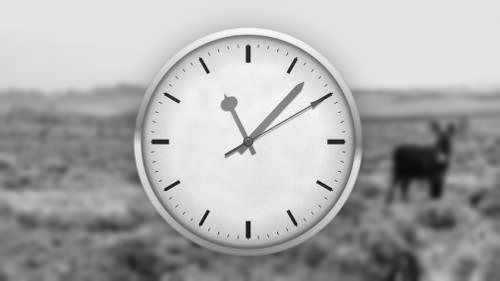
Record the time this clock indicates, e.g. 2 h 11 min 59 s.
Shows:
11 h 07 min 10 s
